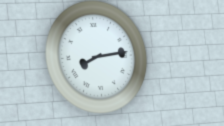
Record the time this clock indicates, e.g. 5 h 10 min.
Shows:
8 h 14 min
